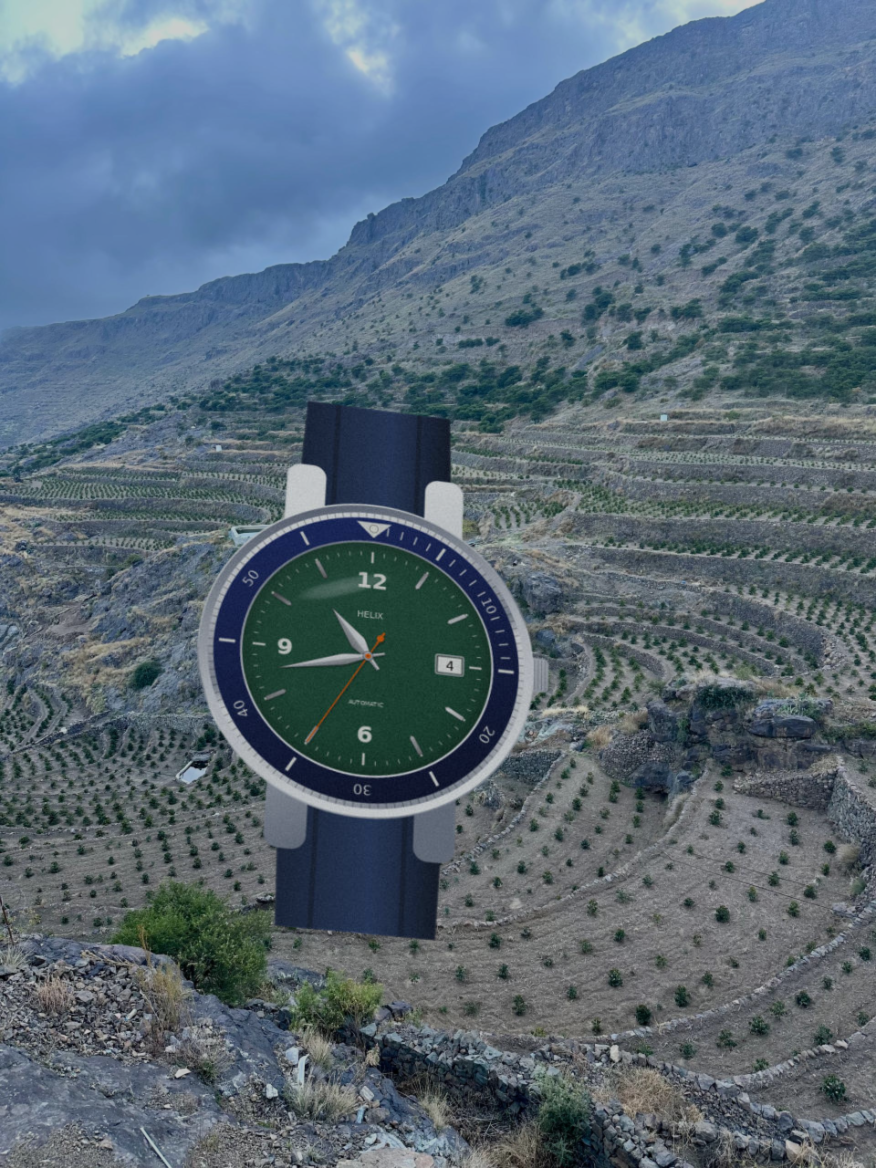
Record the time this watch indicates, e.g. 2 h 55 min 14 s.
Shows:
10 h 42 min 35 s
